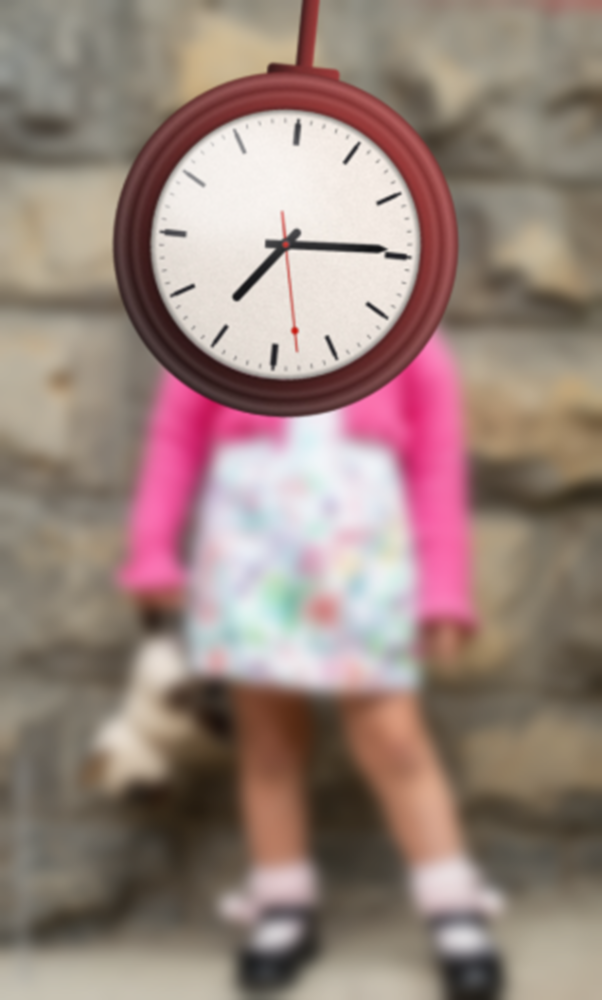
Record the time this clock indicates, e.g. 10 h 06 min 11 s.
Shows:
7 h 14 min 28 s
